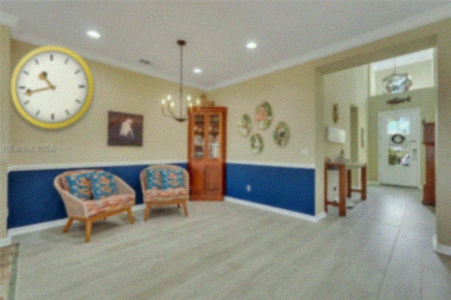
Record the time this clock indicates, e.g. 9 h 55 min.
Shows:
10 h 43 min
